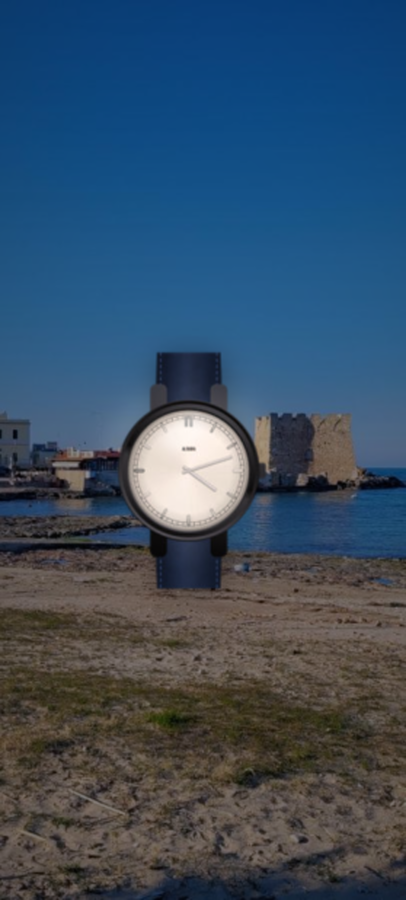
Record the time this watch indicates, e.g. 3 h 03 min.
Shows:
4 h 12 min
